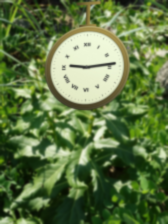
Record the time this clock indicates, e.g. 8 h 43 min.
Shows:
9 h 14 min
